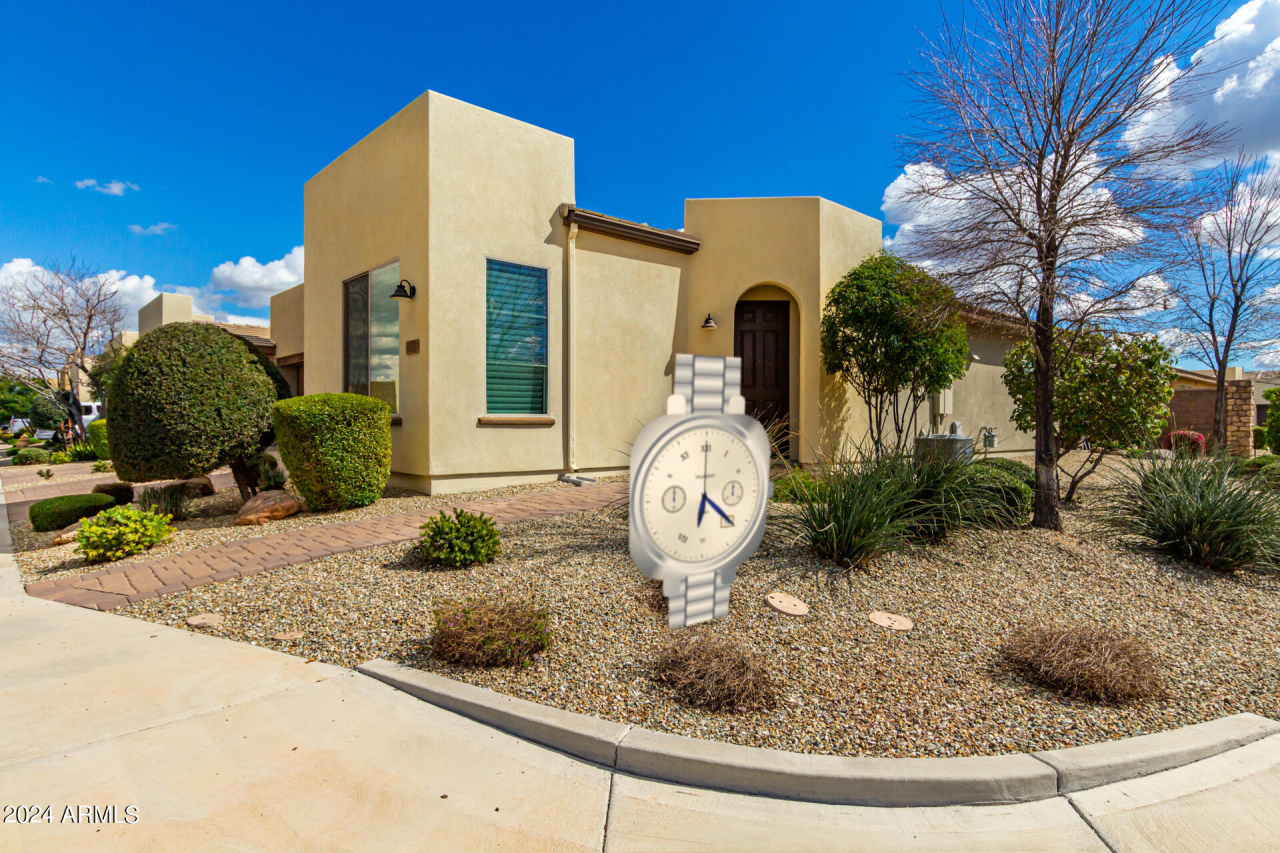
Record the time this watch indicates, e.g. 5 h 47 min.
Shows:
6 h 22 min
